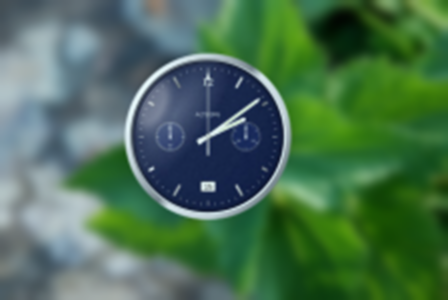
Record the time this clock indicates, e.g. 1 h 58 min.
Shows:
2 h 09 min
